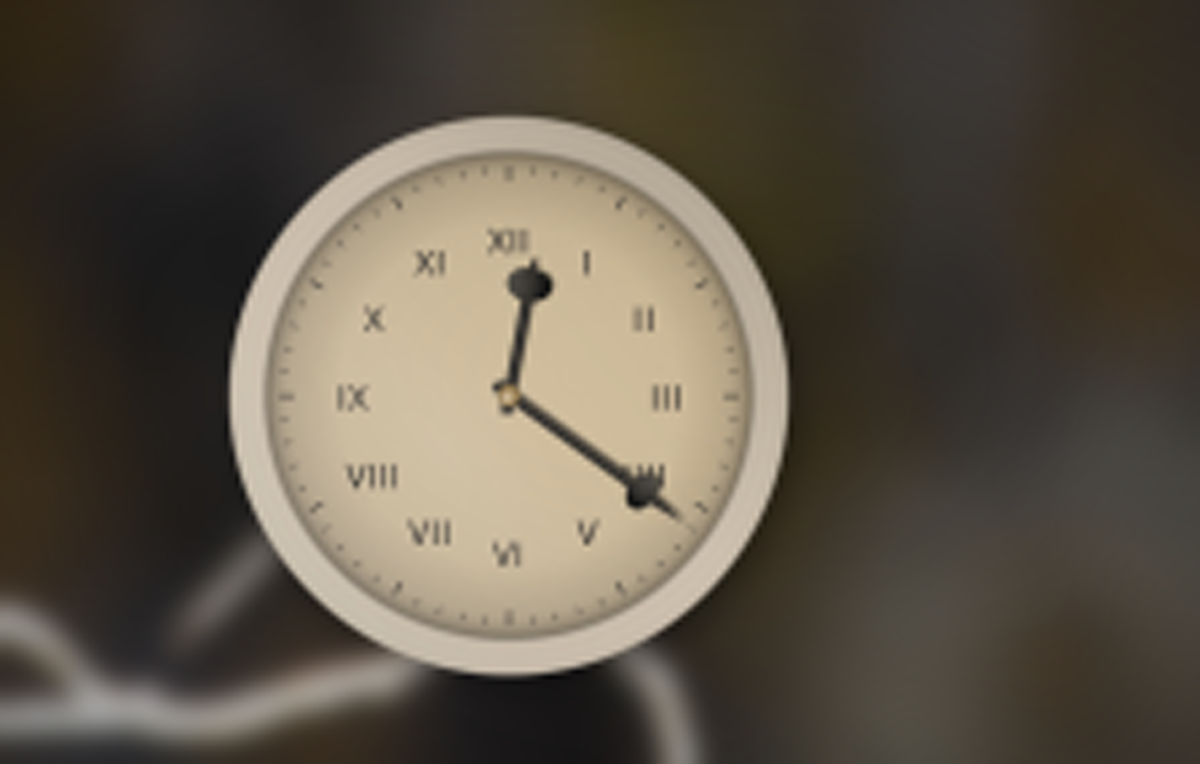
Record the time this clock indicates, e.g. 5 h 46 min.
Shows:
12 h 21 min
